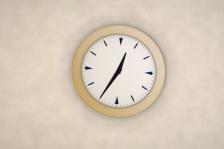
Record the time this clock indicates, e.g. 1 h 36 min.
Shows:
12 h 35 min
